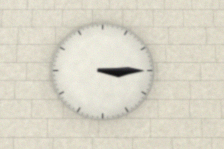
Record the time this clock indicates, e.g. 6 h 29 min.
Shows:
3 h 15 min
